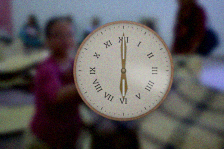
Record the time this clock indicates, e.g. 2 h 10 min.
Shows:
6 h 00 min
